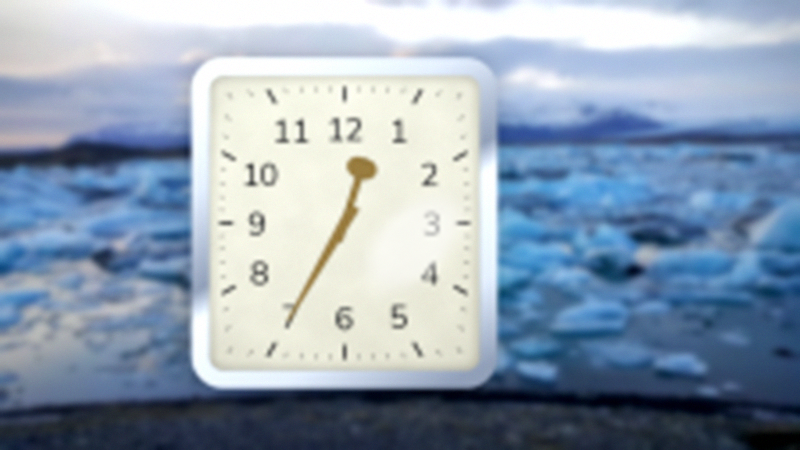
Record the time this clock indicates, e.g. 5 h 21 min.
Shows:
12 h 35 min
